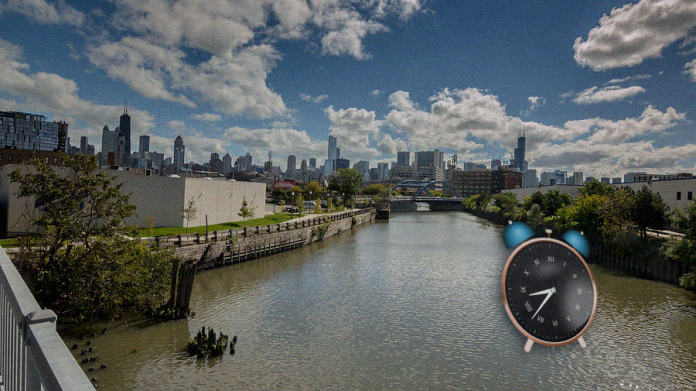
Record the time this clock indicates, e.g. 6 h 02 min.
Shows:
8 h 37 min
